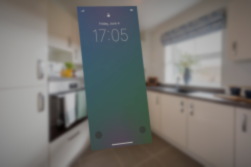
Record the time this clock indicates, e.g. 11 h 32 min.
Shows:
17 h 05 min
